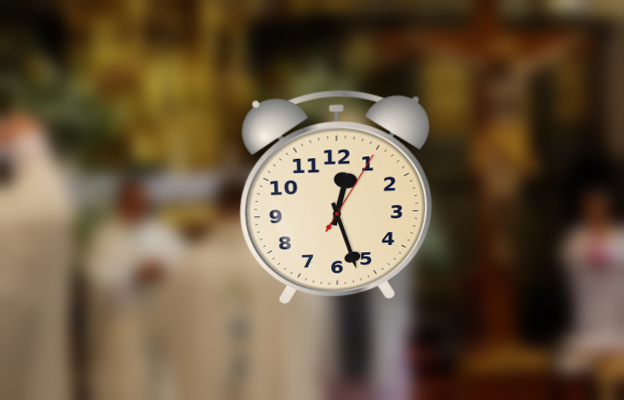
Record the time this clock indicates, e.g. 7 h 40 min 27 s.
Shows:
12 h 27 min 05 s
